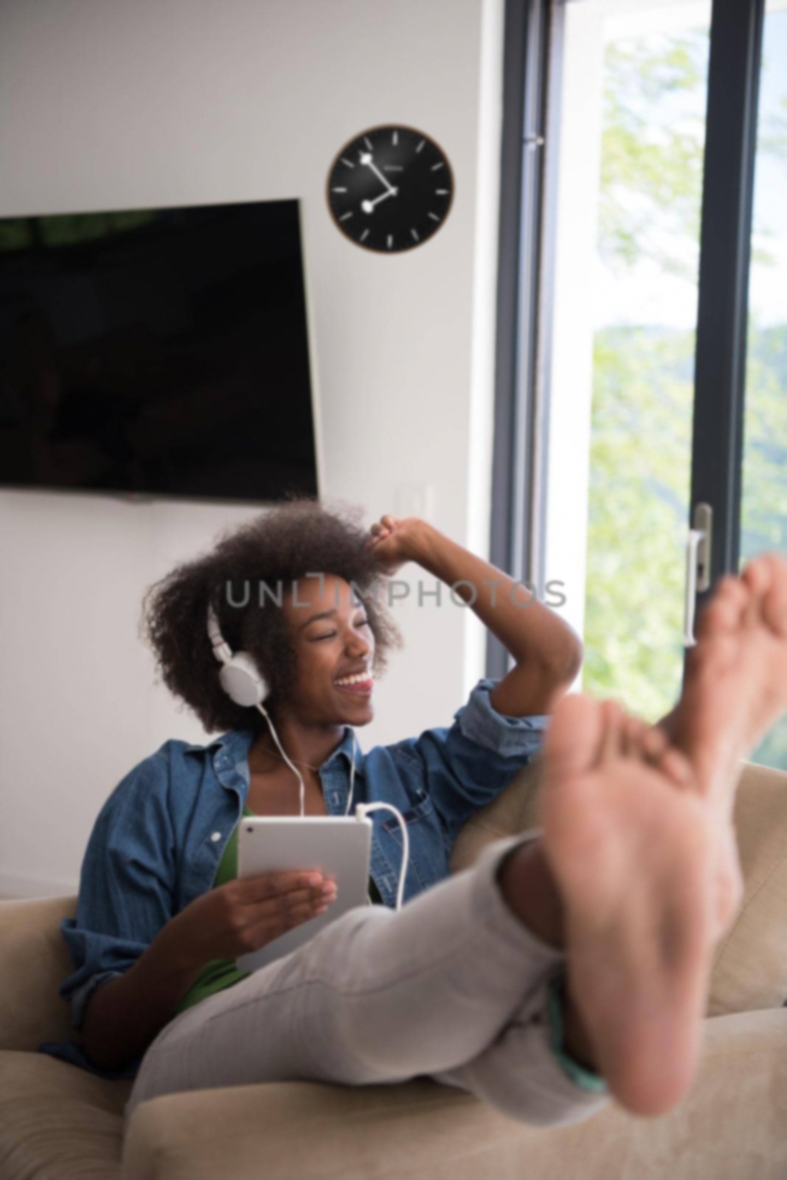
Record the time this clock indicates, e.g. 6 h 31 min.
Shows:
7 h 53 min
